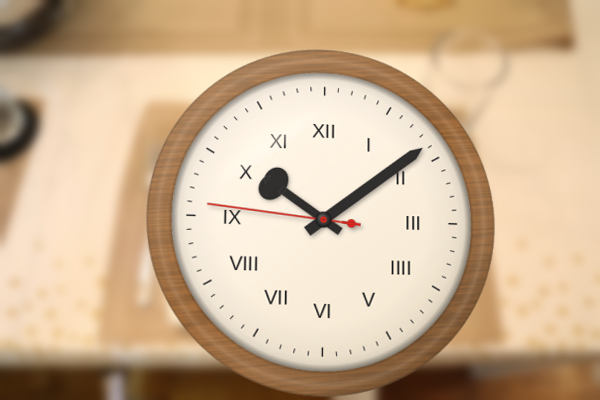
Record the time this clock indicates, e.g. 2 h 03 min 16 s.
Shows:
10 h 08 min 46 s
